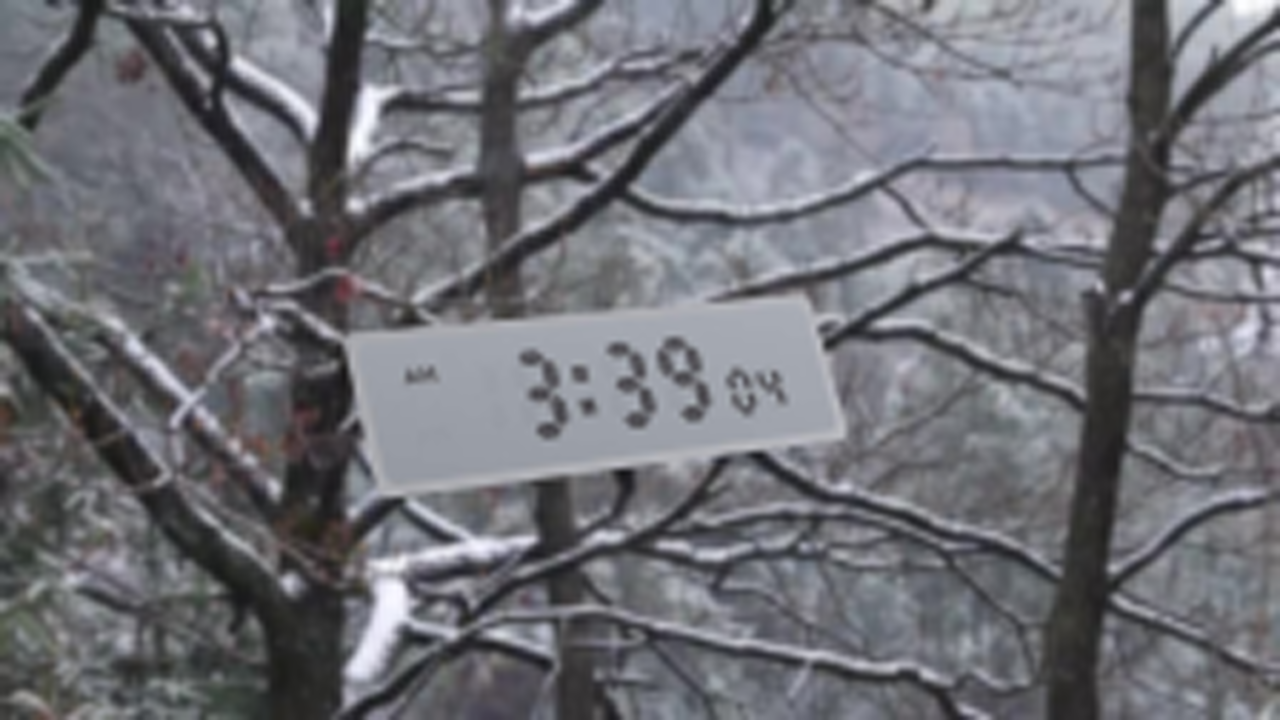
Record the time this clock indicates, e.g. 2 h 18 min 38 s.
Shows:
3 h 39 min 04 s
